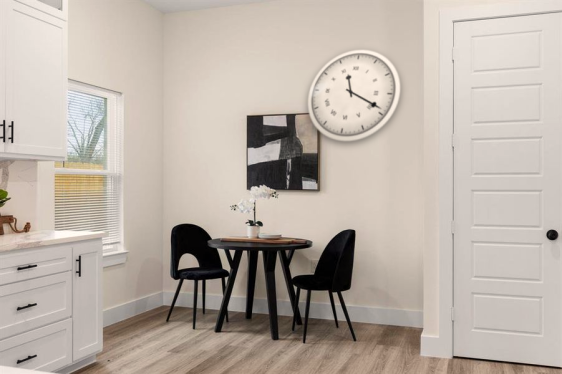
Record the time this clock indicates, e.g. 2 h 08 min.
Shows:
11 h 19 min
